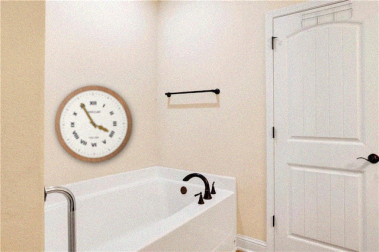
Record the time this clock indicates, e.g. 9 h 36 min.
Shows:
3 h 55 min
